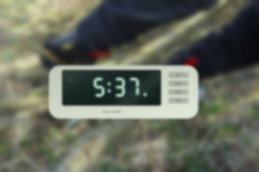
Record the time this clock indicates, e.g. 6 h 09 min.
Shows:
5 h 37 min
